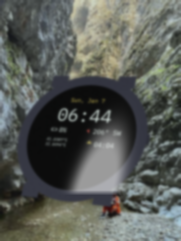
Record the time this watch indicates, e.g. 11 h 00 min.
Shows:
6 h 44 min
